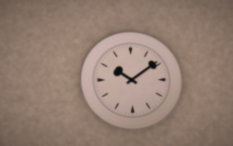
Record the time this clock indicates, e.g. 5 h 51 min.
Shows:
10 h 09 min
